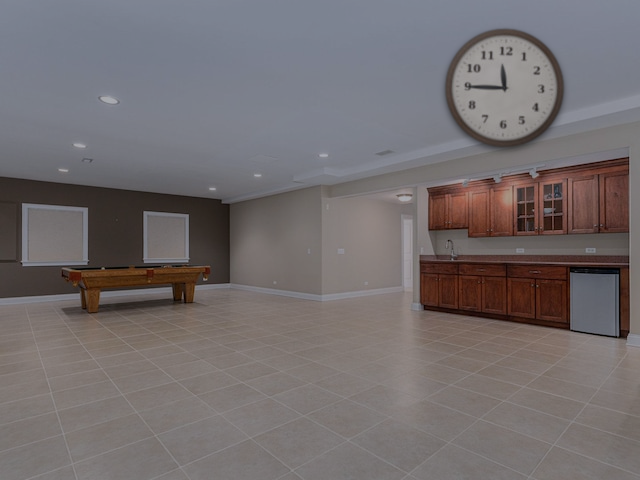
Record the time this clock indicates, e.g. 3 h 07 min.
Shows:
11 h 45 min
